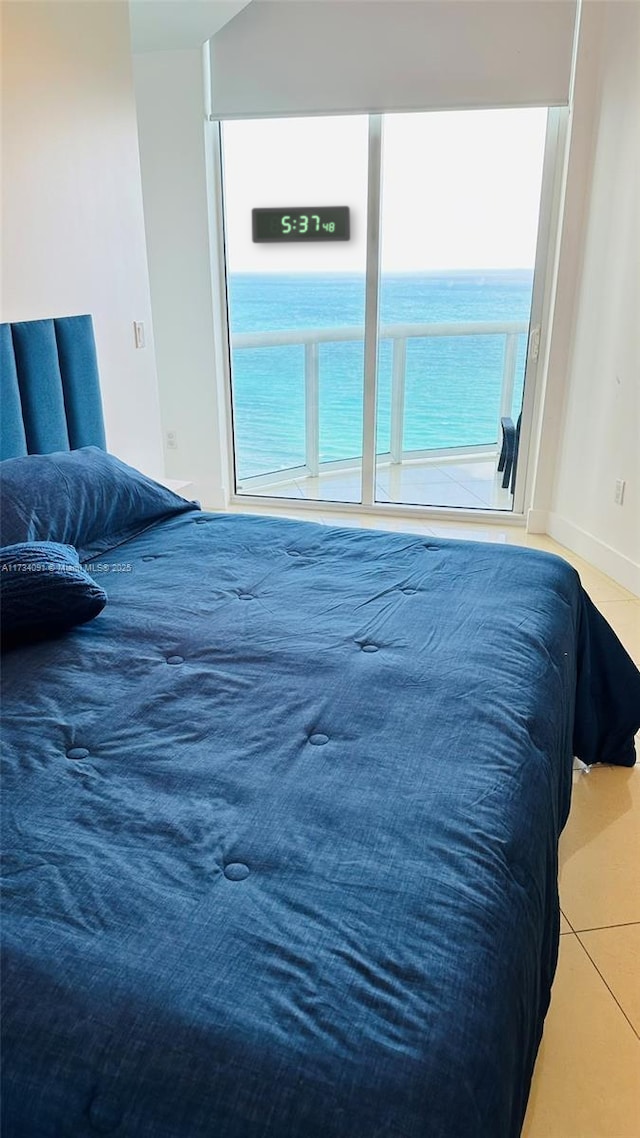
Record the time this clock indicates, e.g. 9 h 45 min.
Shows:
5 h 37 min
